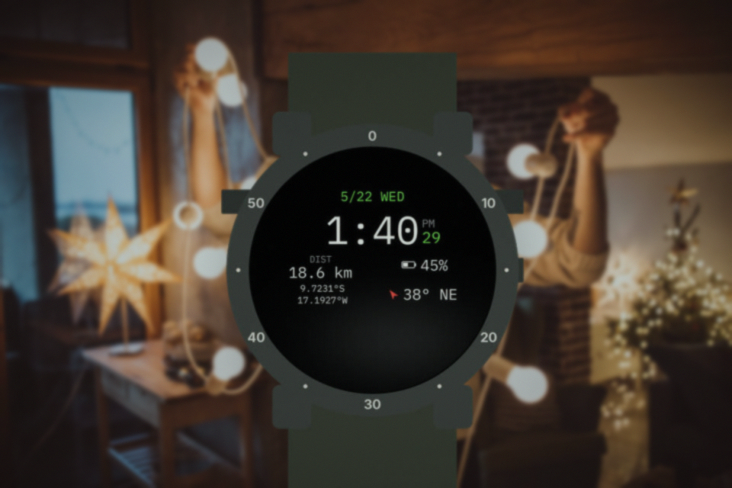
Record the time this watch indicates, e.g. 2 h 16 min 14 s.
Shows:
1 h 40 min 29 s
